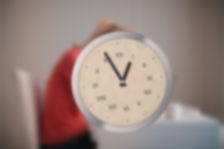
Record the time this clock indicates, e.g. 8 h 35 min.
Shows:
12 h 56 min
